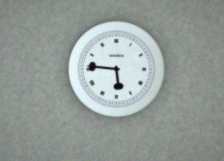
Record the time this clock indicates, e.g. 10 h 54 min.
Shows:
5 h 46 min
